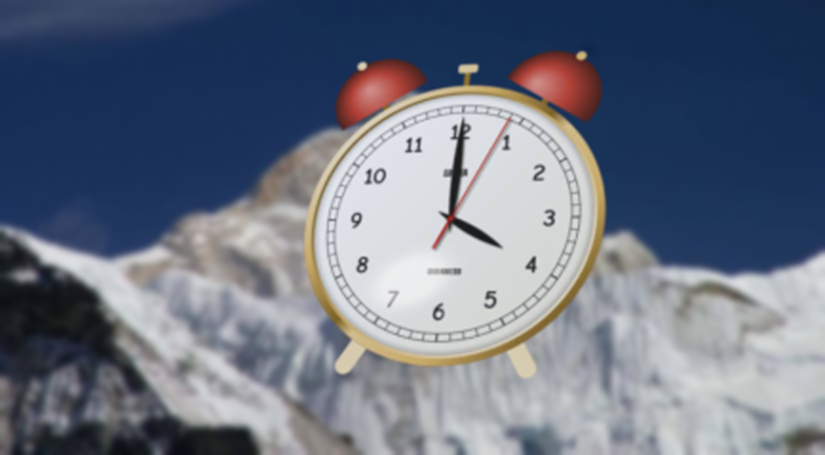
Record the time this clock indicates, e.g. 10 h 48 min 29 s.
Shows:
4 h 00 min 04 s
